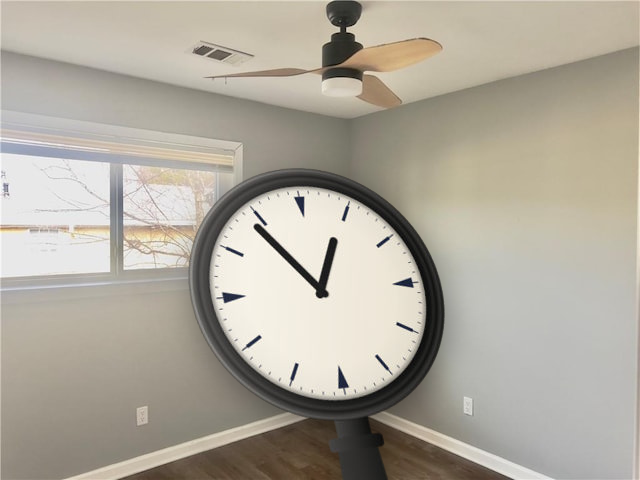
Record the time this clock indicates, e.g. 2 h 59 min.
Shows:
12 h 54 min
